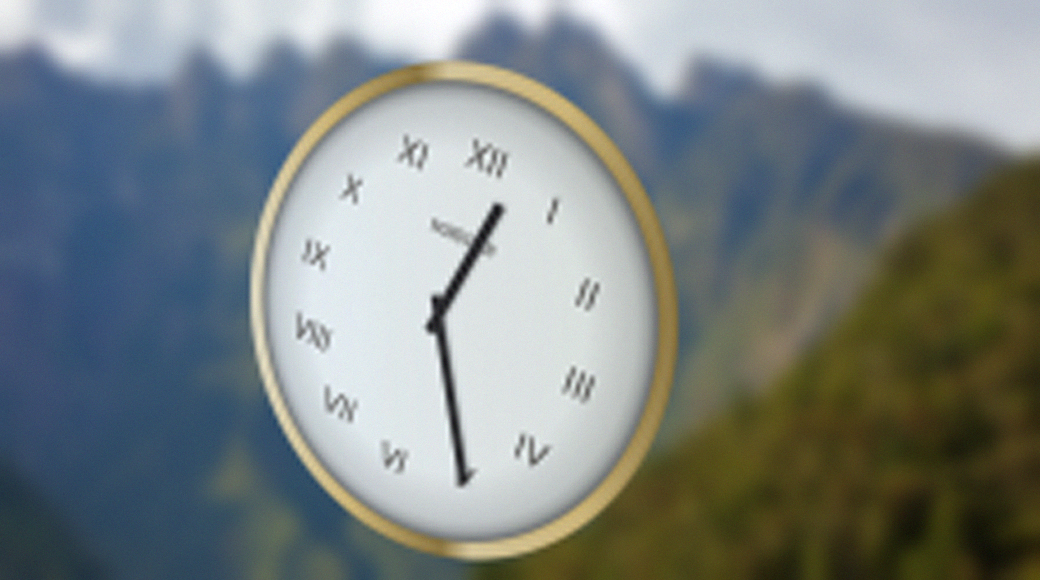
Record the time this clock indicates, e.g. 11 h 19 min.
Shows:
12 h 25 min
